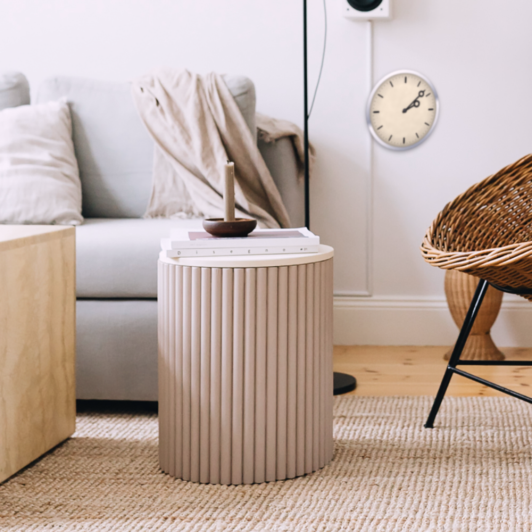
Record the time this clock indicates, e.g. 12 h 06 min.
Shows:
2 h 08 min
